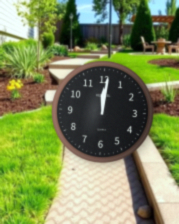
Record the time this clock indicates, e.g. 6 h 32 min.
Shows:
12 h 01 min
